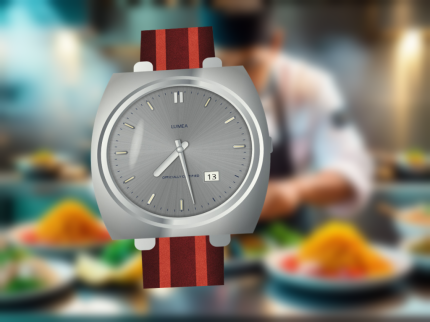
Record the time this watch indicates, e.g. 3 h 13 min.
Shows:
7 h 28 min
